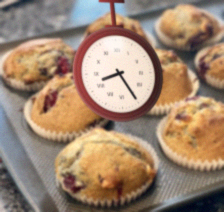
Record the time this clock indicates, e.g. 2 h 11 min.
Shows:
8 h 25 min
